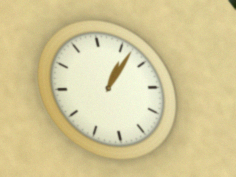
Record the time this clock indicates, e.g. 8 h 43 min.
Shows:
1 h 07 min
